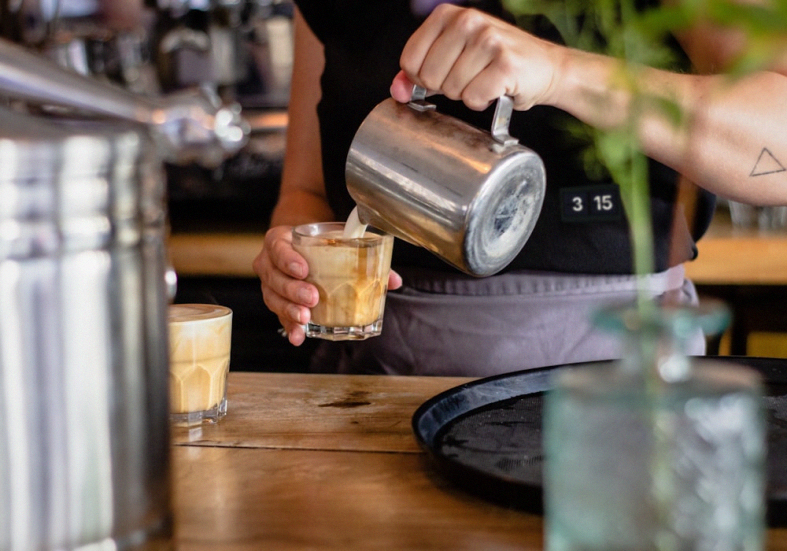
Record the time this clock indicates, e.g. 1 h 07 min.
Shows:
3 h 15 min
